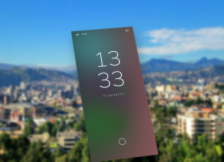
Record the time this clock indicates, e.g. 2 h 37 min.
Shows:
13 h 33 min
